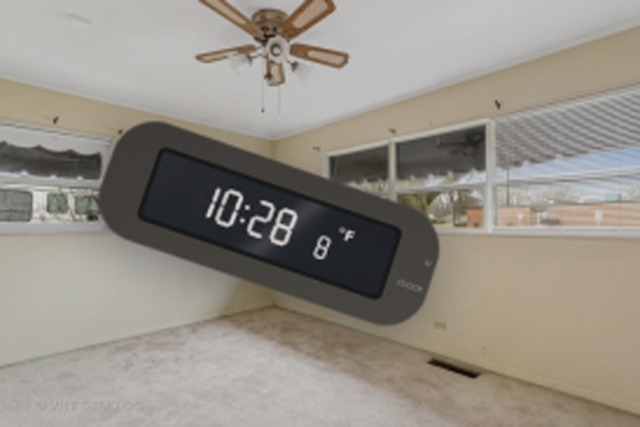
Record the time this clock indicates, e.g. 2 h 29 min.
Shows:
10 h 28 min
